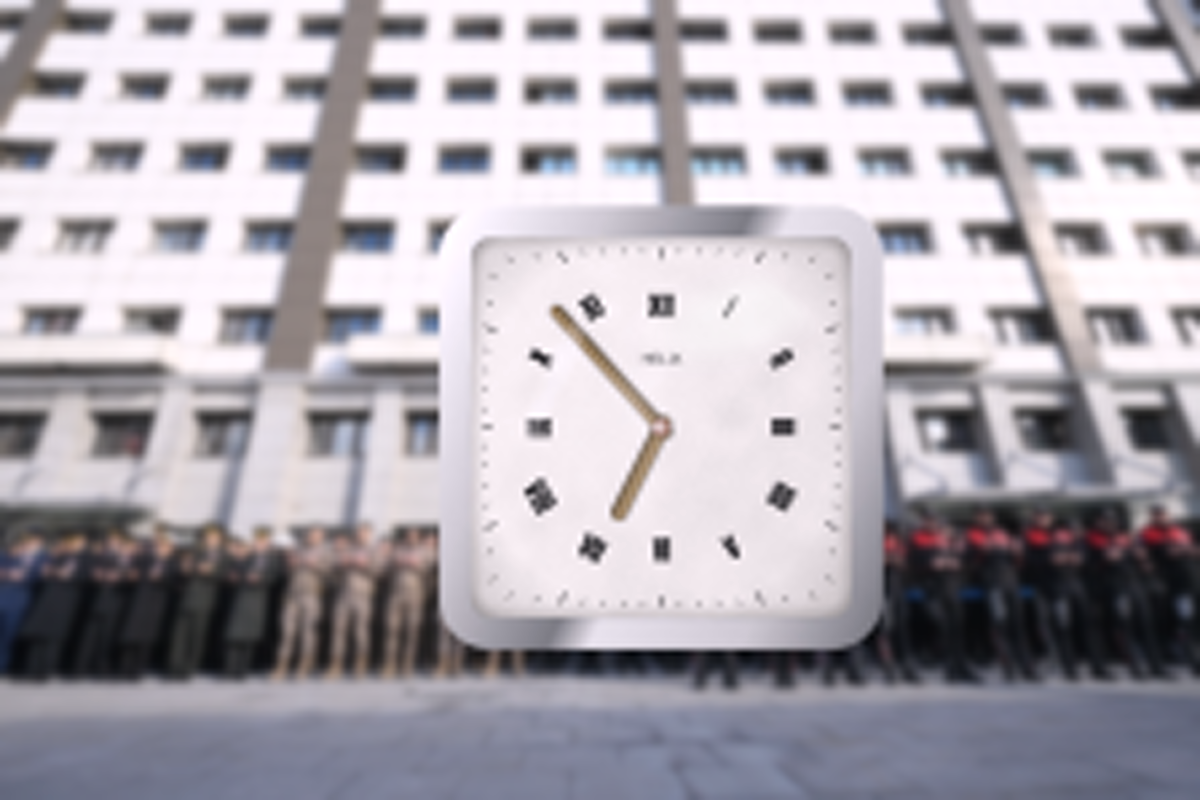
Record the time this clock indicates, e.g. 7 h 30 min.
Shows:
6 h 53 min
